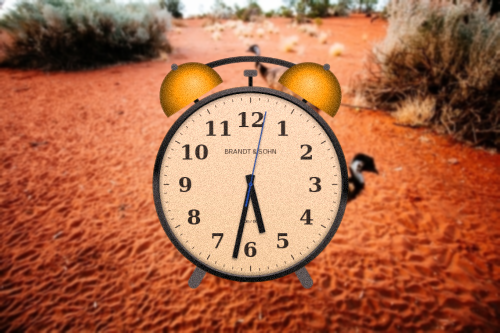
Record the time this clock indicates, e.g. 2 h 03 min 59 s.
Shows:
5 h 32 min 02 s
